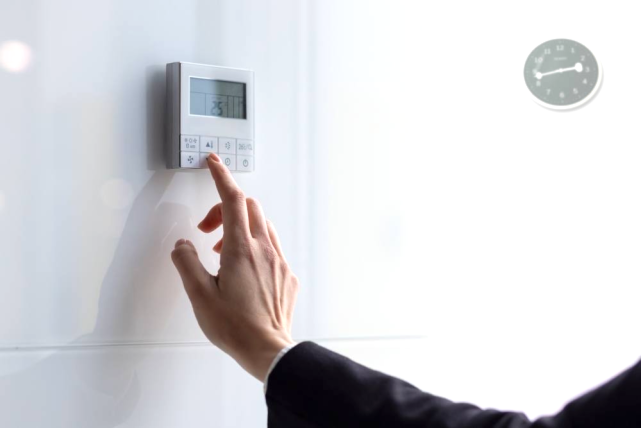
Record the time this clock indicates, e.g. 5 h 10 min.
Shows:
2 h 43 min
